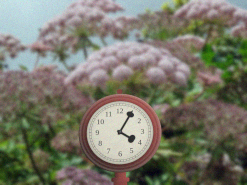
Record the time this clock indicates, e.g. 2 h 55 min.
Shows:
4 h 05 min
